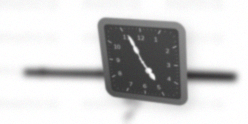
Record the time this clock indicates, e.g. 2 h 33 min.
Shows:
4 h 56 min
